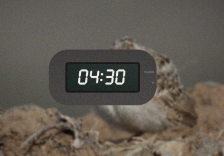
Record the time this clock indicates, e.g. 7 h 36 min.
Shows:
4 h 30 min
